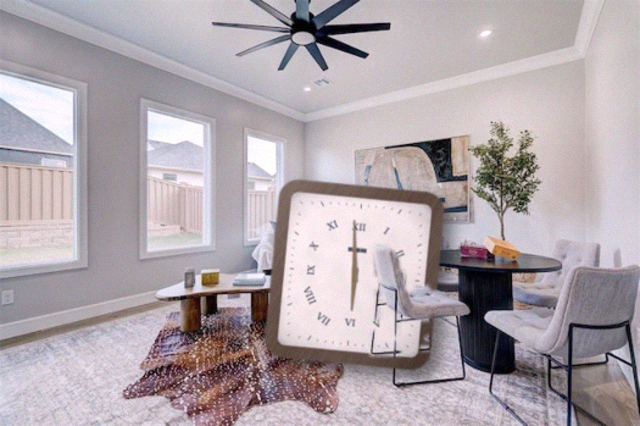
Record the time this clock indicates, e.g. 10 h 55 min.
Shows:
5 h 59 min
